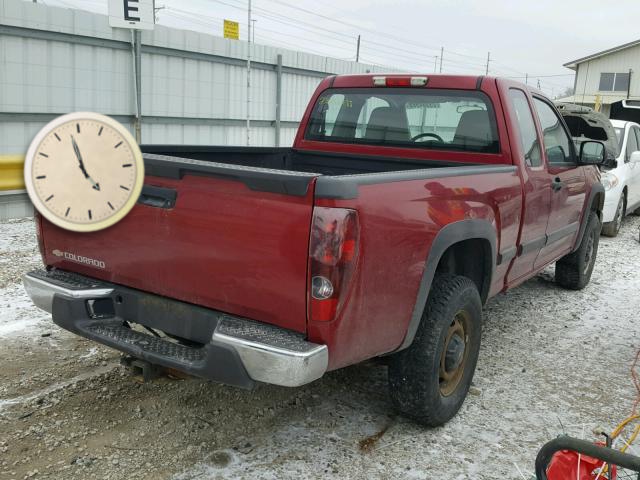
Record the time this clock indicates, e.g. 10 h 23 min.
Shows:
4 h 58 min
